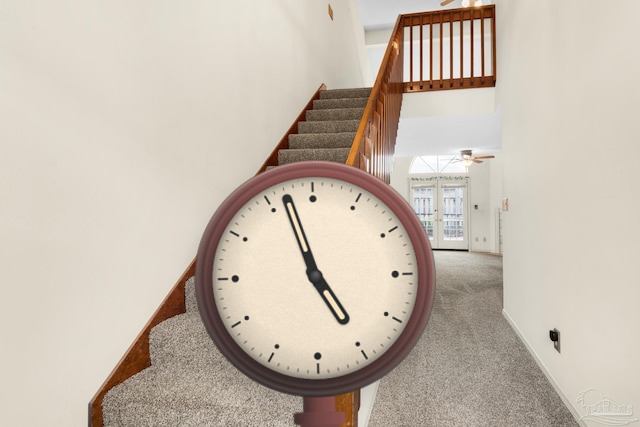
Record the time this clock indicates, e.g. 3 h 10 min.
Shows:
4 h 57 min
